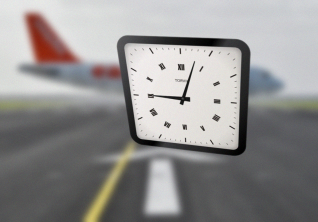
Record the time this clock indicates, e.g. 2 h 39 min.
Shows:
9 h 03 min
